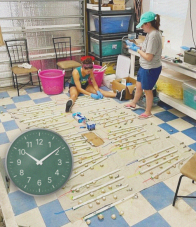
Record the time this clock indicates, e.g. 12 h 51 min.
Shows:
10 h 09 min
